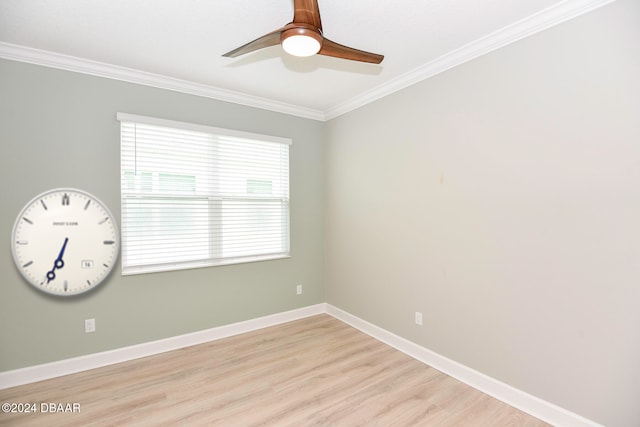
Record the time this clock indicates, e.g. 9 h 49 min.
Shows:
6 h 34 min
